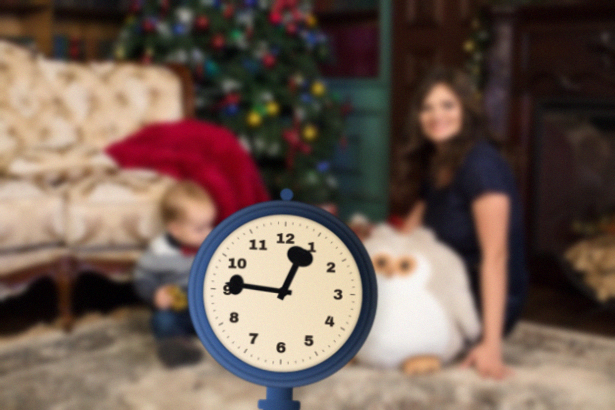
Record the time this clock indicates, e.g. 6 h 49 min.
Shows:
12 h 46 min
